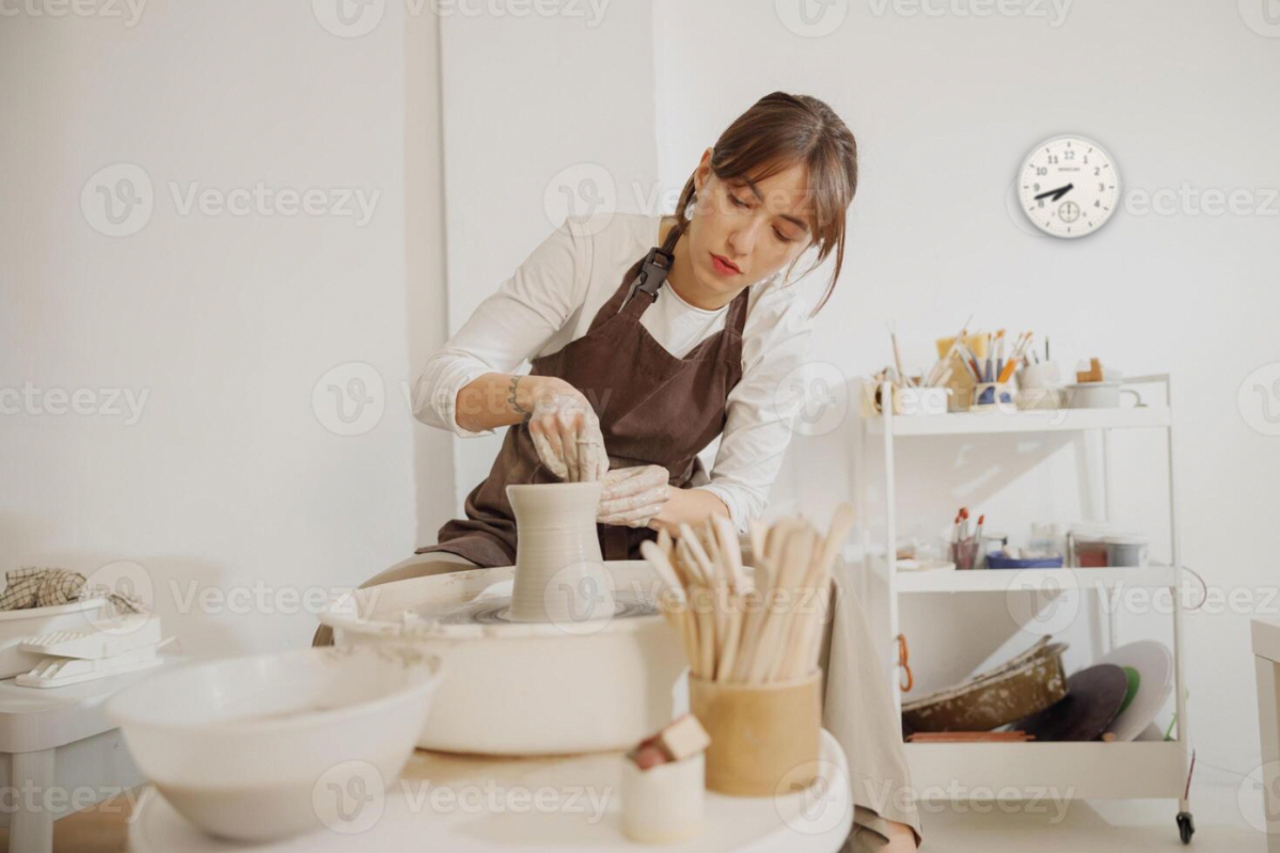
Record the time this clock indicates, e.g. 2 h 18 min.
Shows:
7 h 42 min
